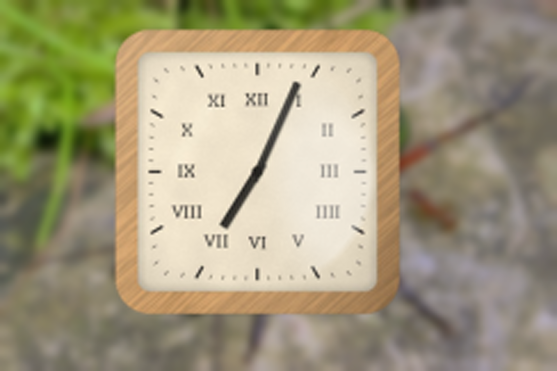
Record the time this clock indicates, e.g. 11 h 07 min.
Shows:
7 h 04 min
